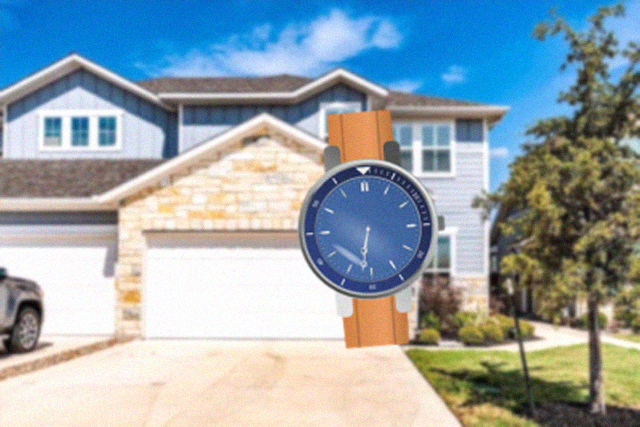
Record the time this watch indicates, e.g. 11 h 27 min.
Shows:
6 h 32 min
